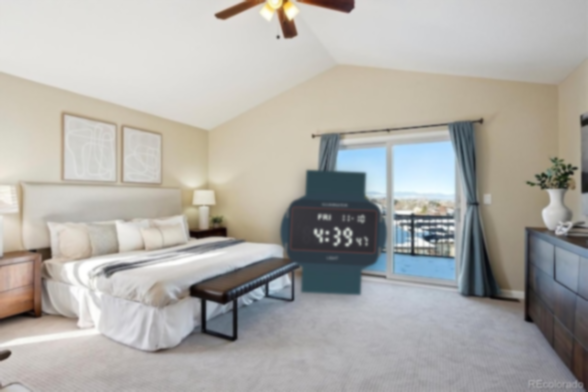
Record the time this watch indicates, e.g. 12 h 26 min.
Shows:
4 h 39 min
